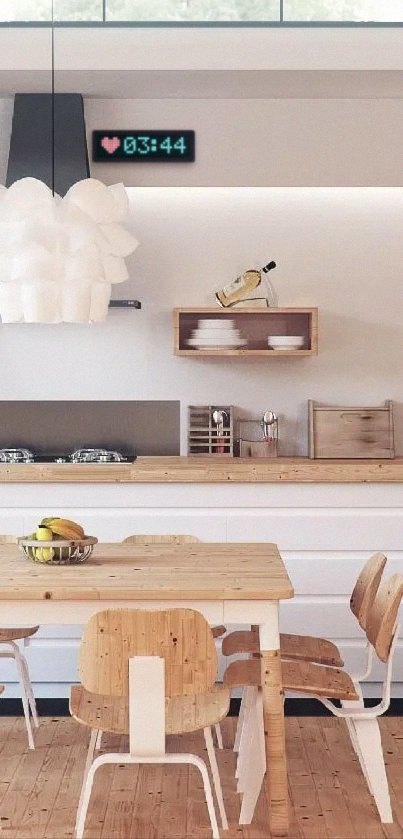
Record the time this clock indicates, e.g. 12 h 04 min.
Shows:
3 h 44 min
